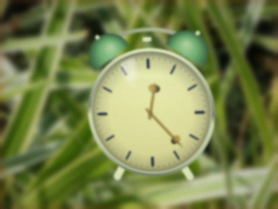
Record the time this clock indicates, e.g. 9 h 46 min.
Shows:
12 h 23 min
